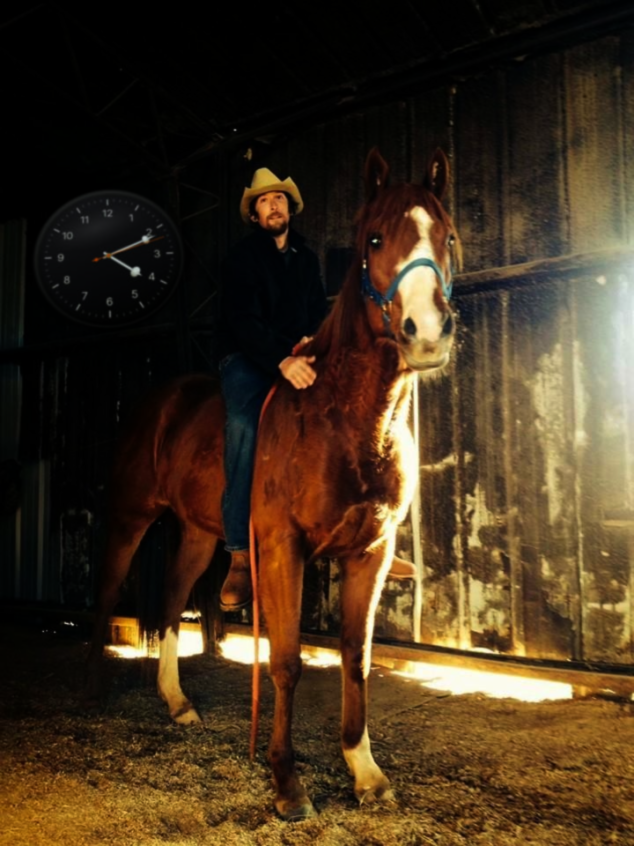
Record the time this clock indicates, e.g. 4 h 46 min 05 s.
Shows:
4 h 11 min 12 s
